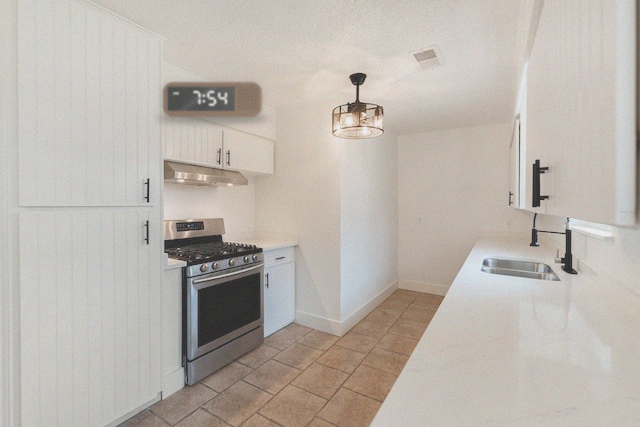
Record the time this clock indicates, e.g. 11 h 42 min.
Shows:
7 h 54 min
